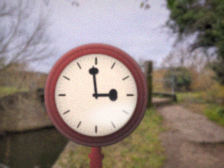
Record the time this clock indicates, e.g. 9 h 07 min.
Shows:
2 h 59 min
